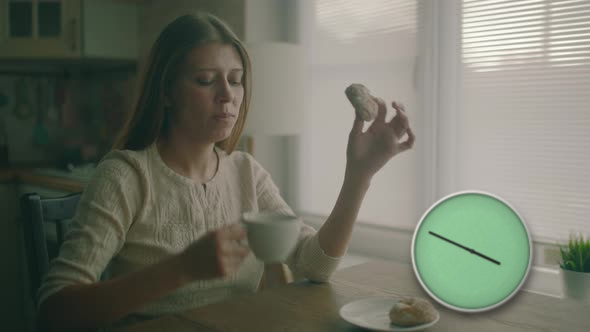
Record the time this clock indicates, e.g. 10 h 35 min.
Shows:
3 h 49 min
